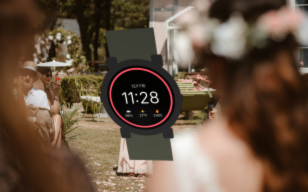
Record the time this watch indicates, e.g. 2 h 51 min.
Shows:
11 h 28 min
